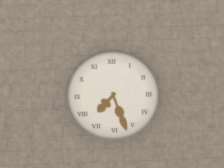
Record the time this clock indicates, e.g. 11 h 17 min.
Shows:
7 h 27 min
